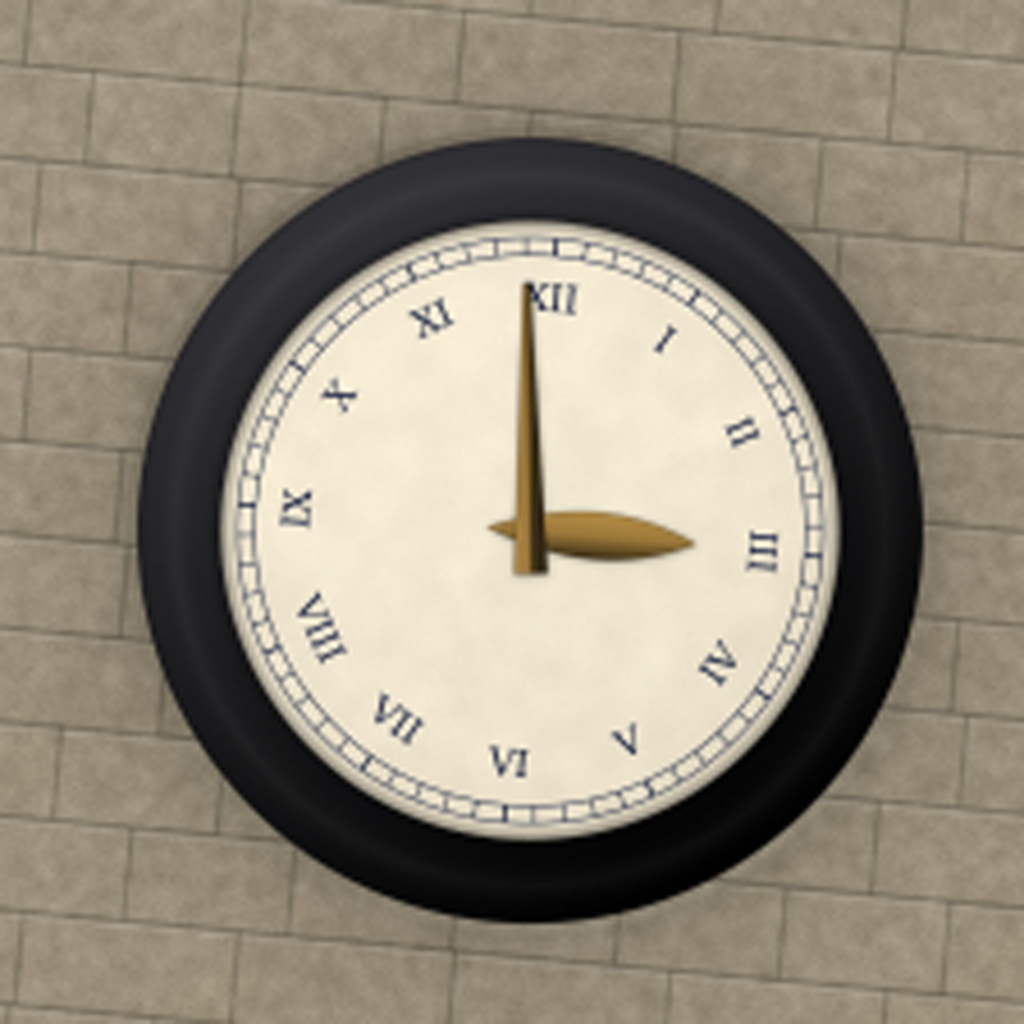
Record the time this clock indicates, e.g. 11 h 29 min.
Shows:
2 h 59 min
